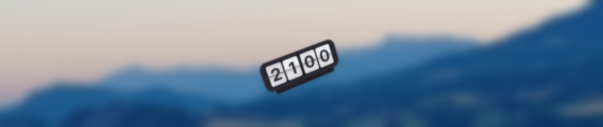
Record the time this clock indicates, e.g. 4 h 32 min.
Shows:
21 h 00 min
